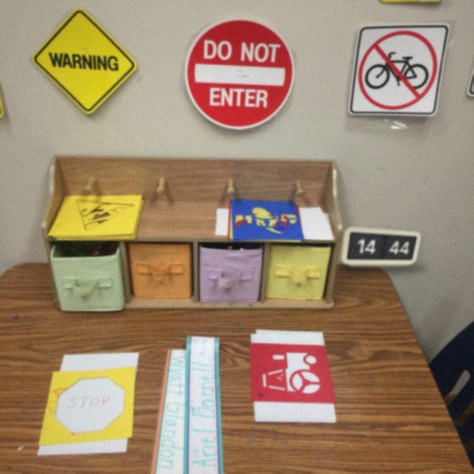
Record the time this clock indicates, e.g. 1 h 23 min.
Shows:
14 h 44 min
